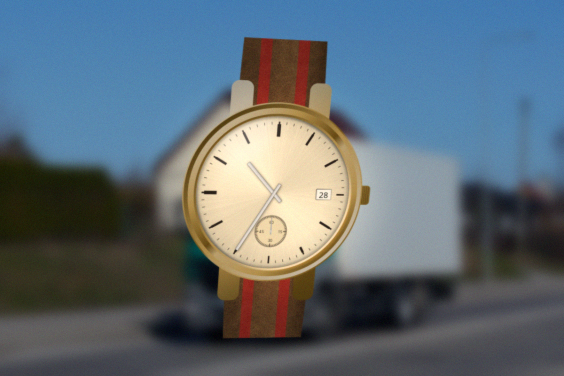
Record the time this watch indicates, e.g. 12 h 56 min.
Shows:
10 h 35 min
